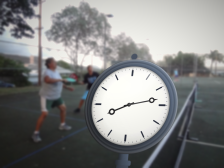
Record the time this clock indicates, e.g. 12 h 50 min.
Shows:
8 h 13 min
